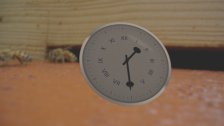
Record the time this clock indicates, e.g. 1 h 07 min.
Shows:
1 h 30 min
